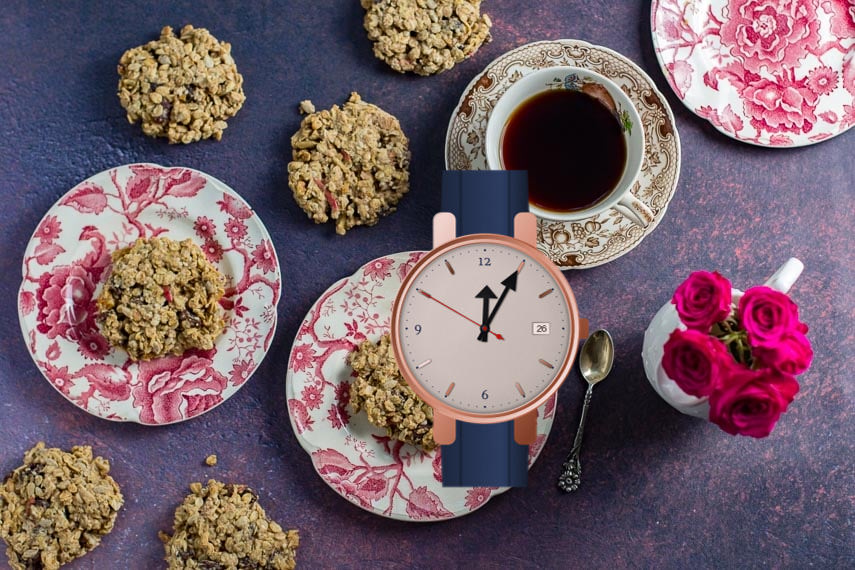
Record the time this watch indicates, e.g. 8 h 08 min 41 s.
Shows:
12 h 04 min 50 s
